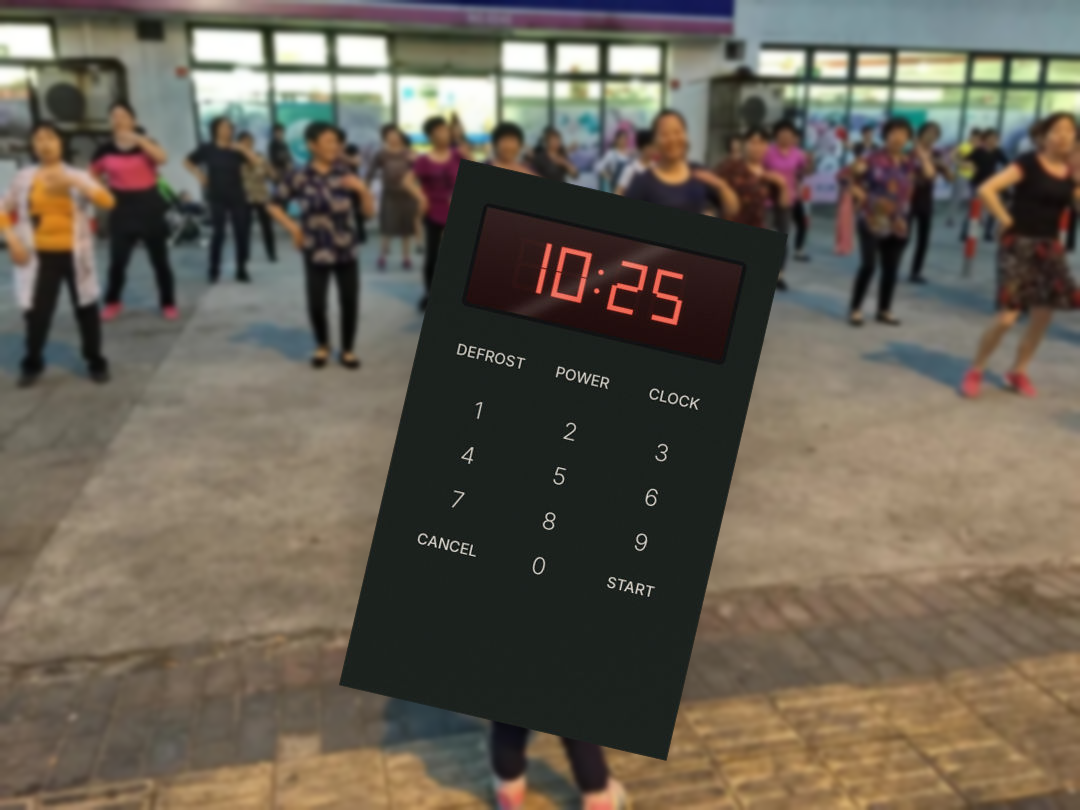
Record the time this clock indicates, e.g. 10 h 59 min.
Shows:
10 h 25 min
